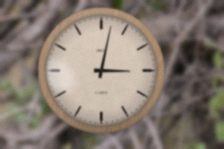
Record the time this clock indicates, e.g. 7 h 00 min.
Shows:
3 h 02 min
